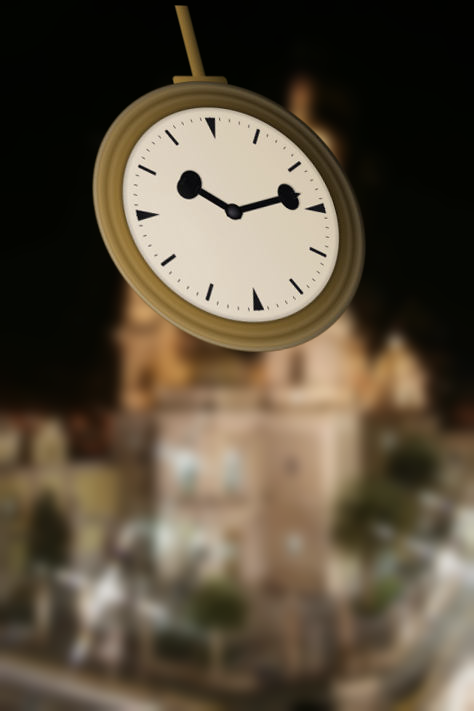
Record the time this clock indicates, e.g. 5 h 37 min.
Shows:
10 h 13 min
